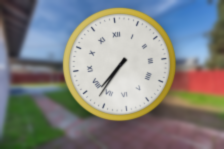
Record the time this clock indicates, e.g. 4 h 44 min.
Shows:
7 h 37 min
